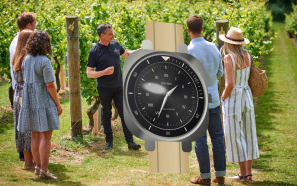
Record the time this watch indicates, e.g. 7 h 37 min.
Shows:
1 h 34 min
